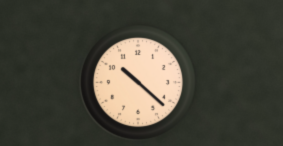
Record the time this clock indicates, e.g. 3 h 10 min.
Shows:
10 h 22 min
